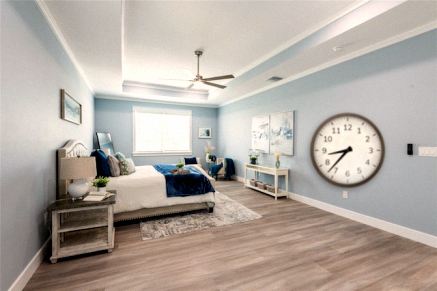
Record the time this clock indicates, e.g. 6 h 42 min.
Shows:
8 h 37 min
